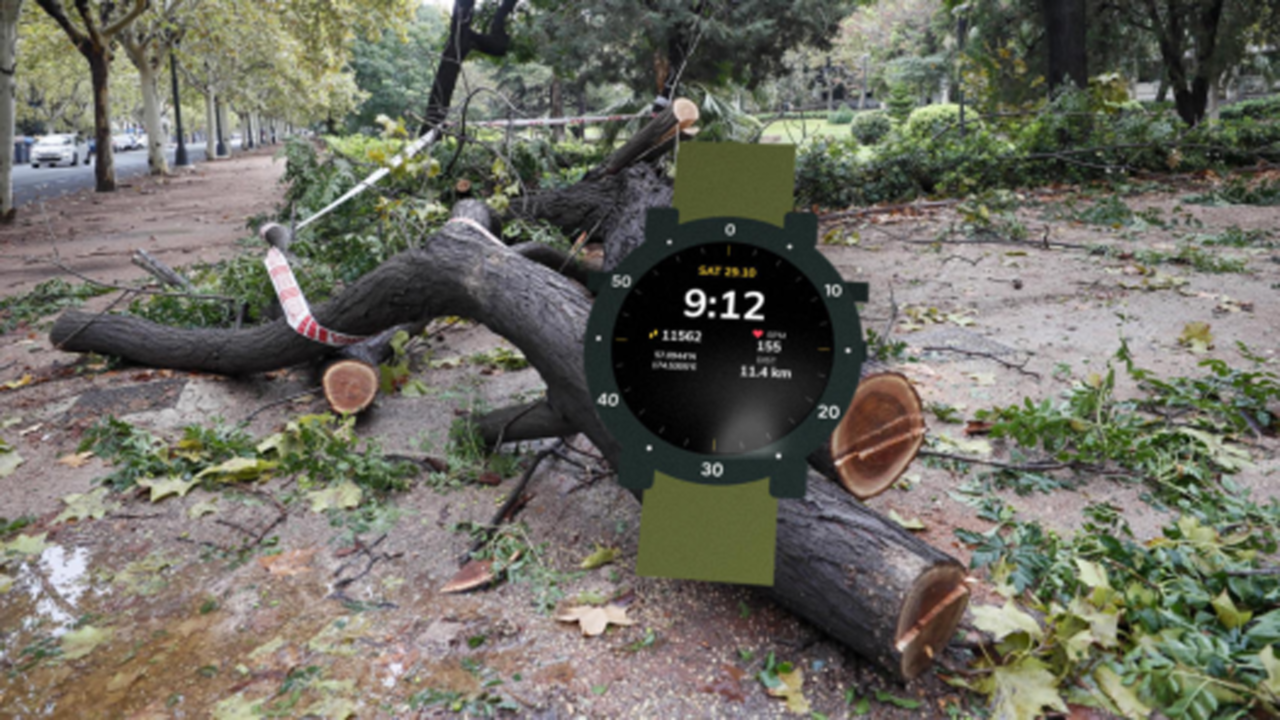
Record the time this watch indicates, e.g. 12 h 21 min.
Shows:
9 h 12 min
